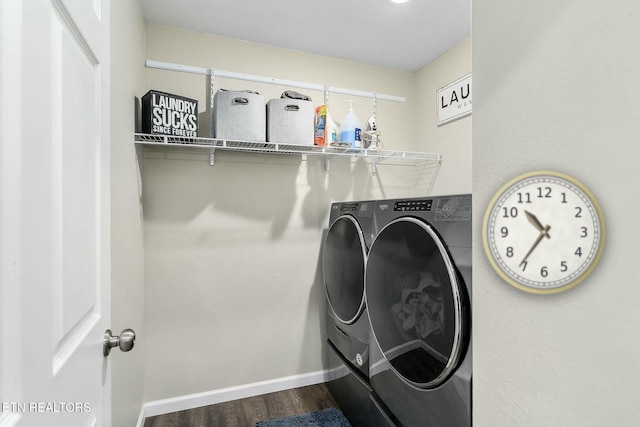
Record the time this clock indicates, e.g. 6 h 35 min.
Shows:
10 h 36 min
